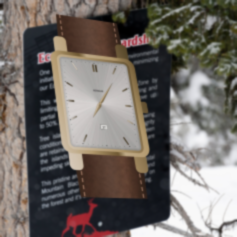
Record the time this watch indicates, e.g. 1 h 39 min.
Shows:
7 h 06 min
